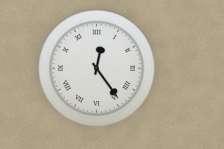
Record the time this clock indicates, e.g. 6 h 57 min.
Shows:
12 h 24 min
